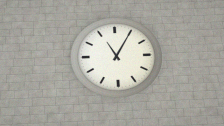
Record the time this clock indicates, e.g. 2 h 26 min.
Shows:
11 h 05 min
